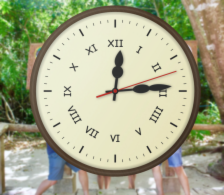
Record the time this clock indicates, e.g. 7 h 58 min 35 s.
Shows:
12 h 14 min 12 s
